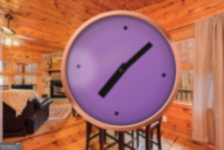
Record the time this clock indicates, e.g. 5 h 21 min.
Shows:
7 h 07 min
